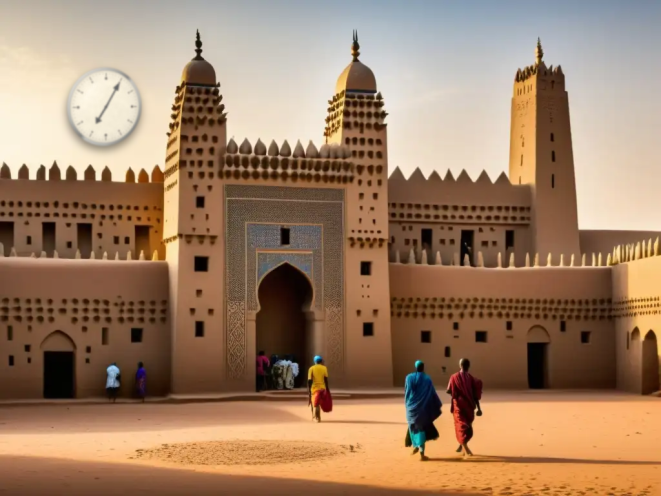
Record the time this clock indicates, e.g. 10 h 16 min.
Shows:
7 h 05 min
